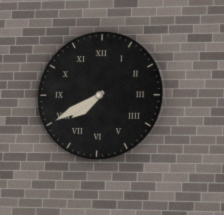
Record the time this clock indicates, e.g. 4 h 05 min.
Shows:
7 h 40 min
